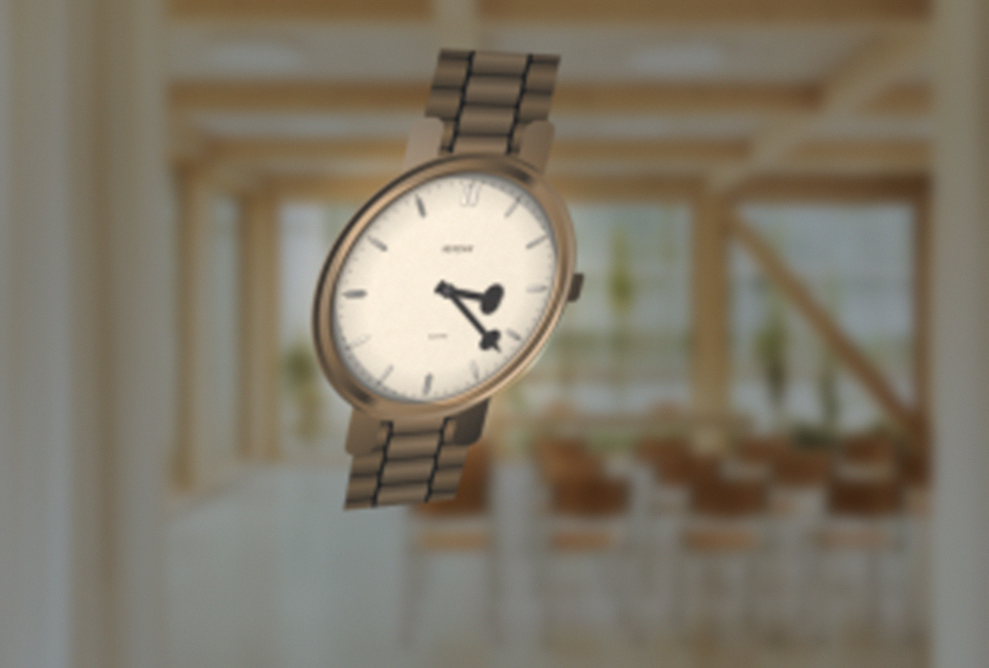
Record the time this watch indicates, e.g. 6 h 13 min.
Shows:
3 h 22 min
